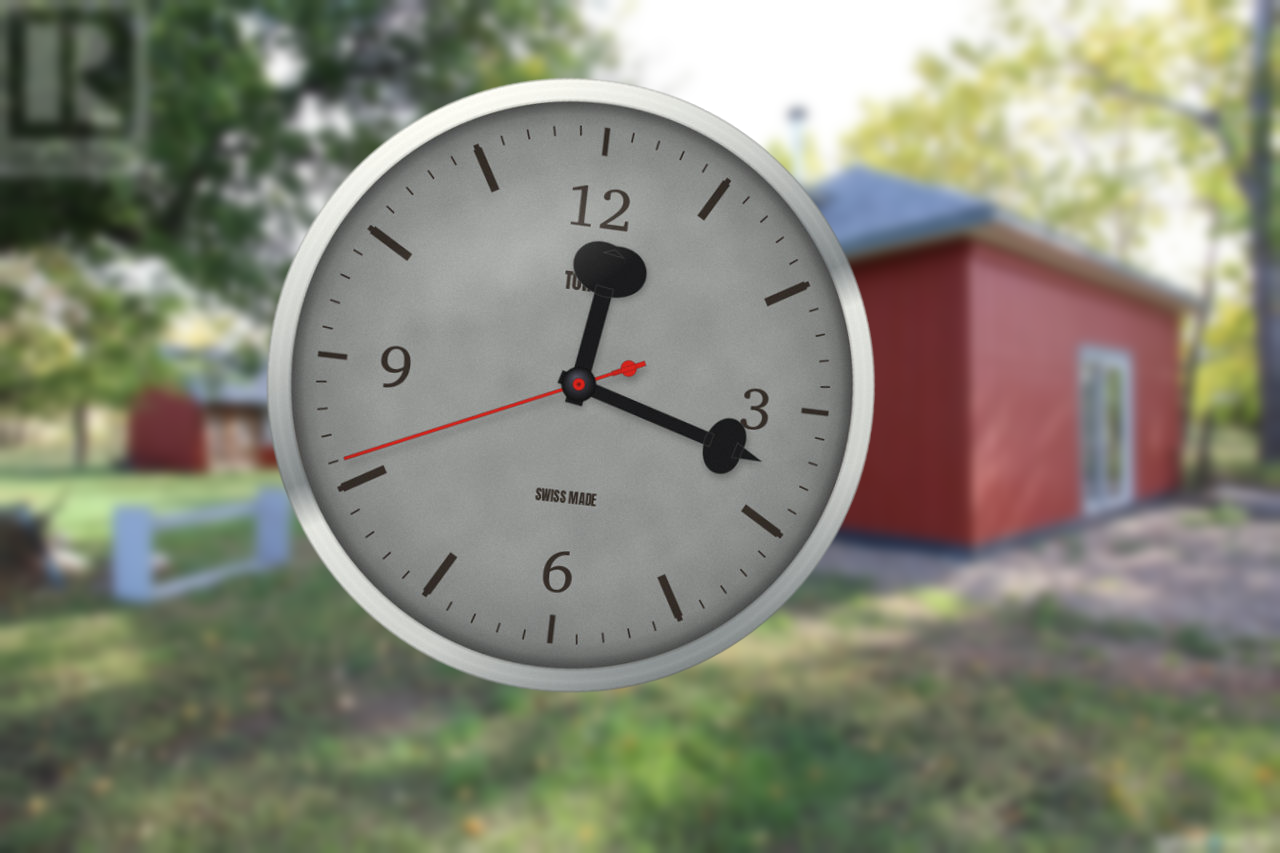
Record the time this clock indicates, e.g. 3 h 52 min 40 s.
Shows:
12 h 17 min 41 s
